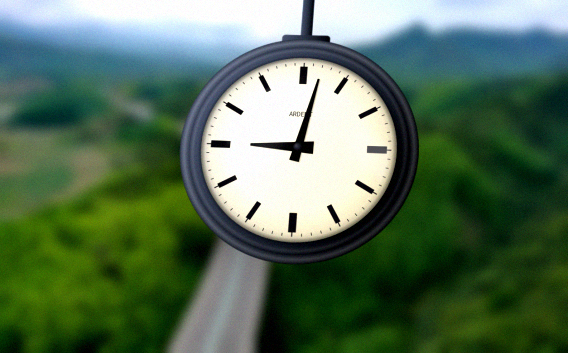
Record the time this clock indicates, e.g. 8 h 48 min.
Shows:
9 h 02 min
